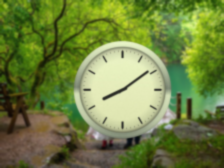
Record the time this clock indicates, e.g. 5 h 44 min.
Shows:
8 h 09 min
